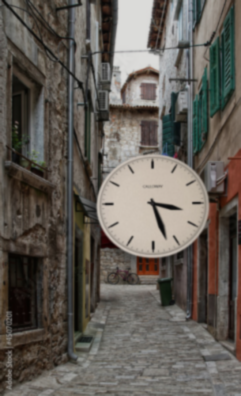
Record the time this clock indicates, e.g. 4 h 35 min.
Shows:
3 h 27 min
